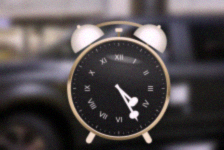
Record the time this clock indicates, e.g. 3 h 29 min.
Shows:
4 h 25 min
